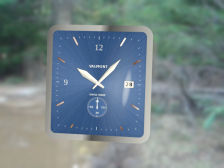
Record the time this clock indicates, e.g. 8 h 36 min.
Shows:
10 h 07 min
